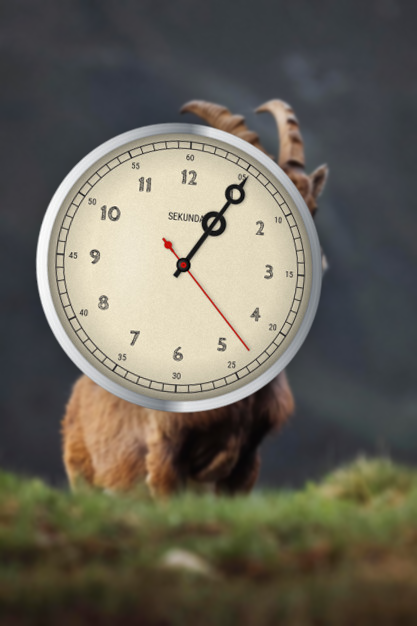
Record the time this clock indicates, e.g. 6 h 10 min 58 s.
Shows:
1 h 05 min 23 s
